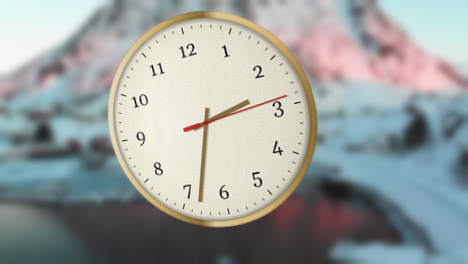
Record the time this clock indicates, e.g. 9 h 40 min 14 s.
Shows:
2 h 33 min 14 s
